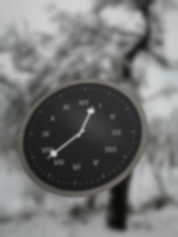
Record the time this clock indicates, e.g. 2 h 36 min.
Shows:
12 h 38 min
